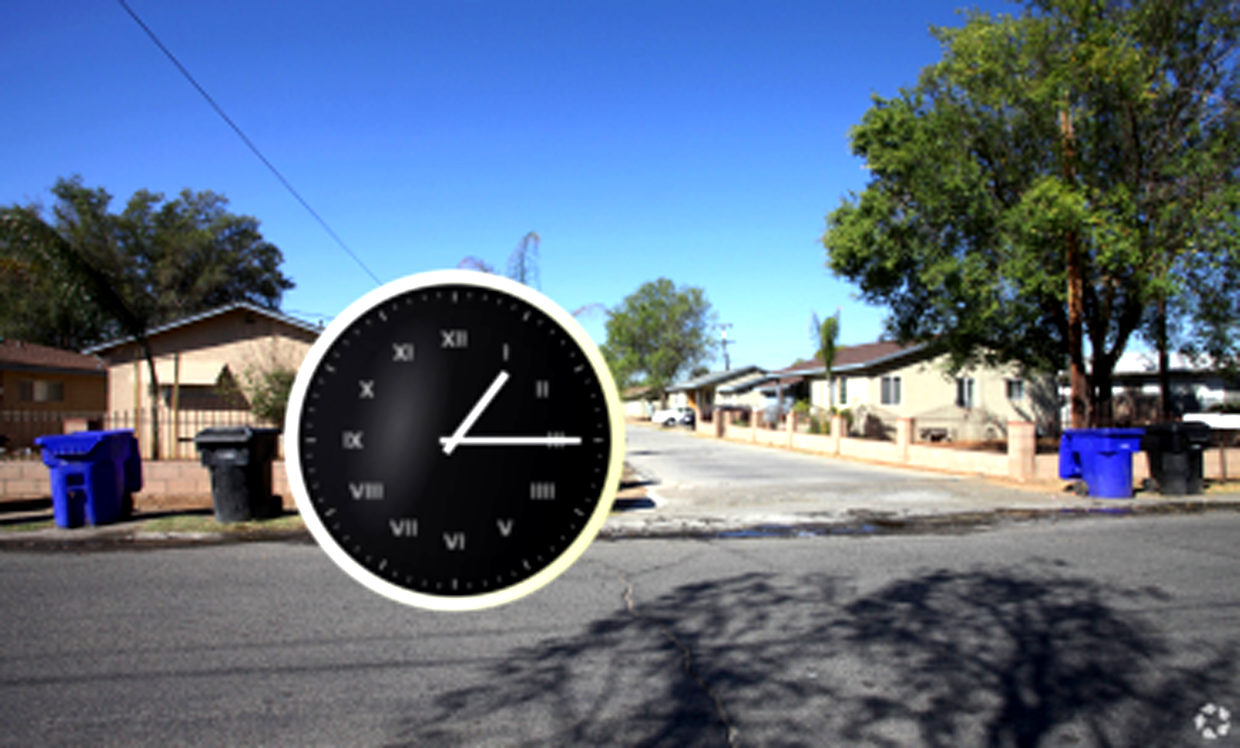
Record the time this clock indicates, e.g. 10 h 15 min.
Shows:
1 h 15 min
